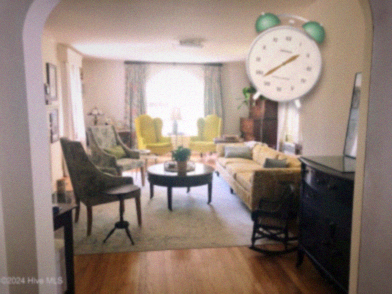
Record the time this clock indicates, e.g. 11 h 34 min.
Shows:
1 h 38 min
